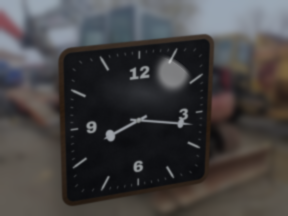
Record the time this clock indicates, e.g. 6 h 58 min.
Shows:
8 h 17 min
